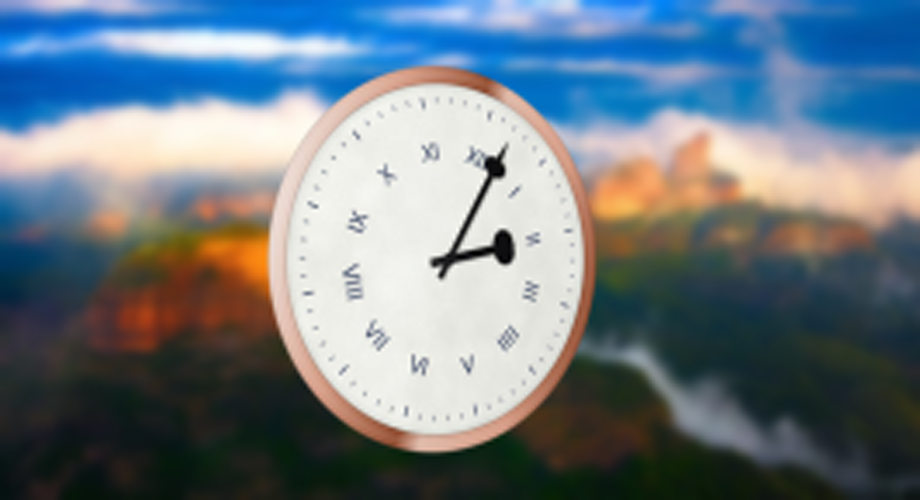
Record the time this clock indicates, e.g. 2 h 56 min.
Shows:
2 h 02 min
